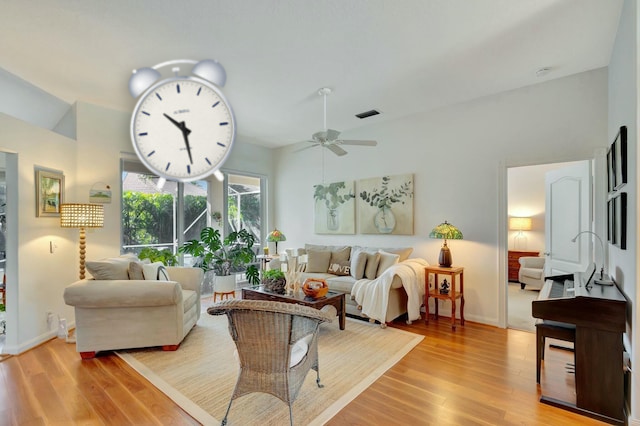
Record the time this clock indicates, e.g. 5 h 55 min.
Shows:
10 h 29 min
